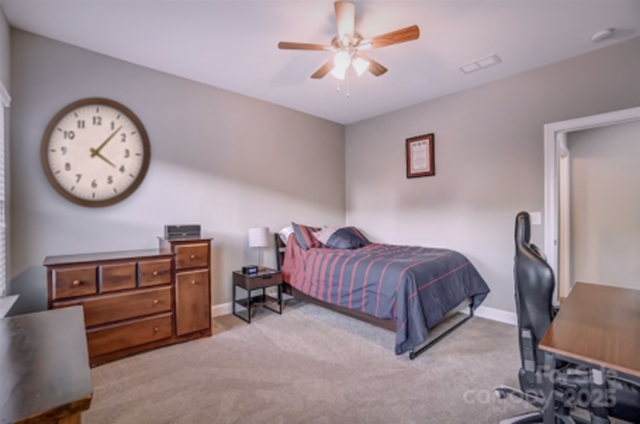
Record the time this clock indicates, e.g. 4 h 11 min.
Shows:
4 h 07 min
